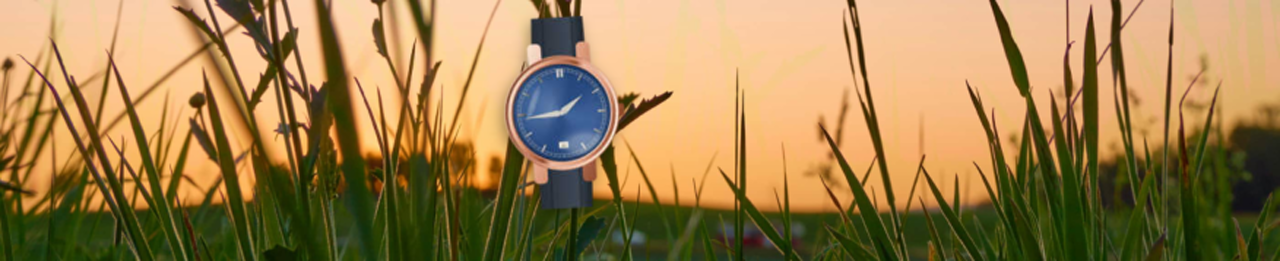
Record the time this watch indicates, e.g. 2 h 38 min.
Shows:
1 h 44 min
